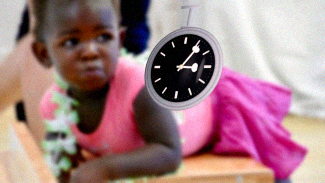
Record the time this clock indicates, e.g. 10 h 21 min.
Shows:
3 h 06 min
